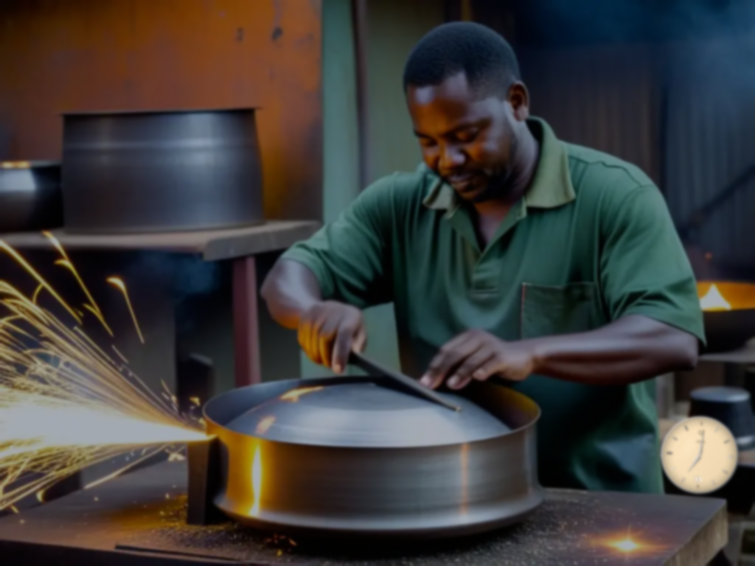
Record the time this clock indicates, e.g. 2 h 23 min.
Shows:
7 h 01 min
